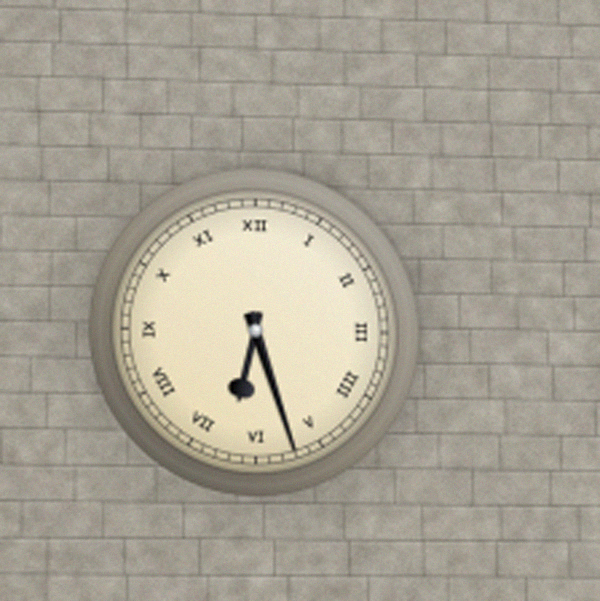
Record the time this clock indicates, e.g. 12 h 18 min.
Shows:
6 h 27 min
